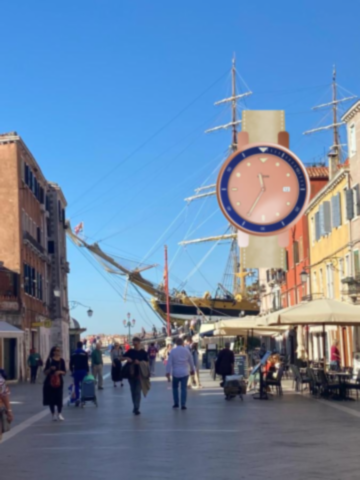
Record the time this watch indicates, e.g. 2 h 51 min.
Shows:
11 h 35 min
